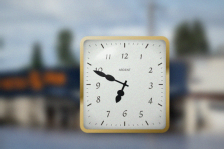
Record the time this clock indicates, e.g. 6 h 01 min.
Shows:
6 h 49 min
